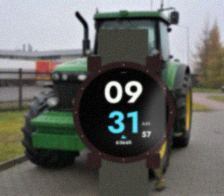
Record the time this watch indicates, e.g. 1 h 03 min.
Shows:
9 h 31 min
